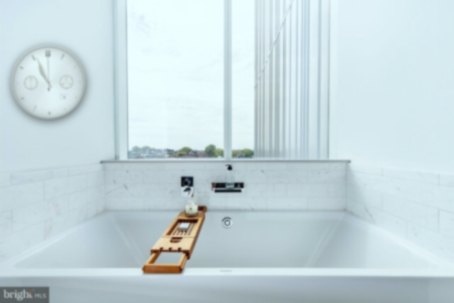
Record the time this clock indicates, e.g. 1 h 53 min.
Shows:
10 h 56 min
